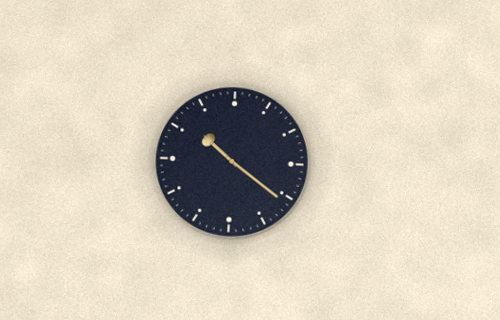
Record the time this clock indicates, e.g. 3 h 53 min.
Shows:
10 h 21 min
